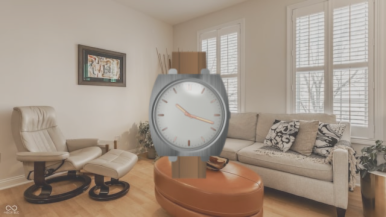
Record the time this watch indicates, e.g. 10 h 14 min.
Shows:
10 h 18 min
